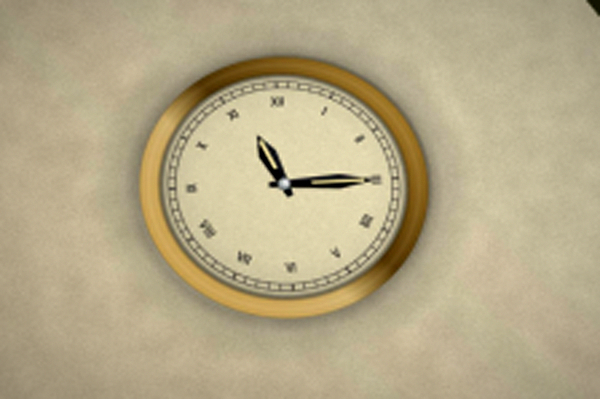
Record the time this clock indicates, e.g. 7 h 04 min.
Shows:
11 h 15 min
